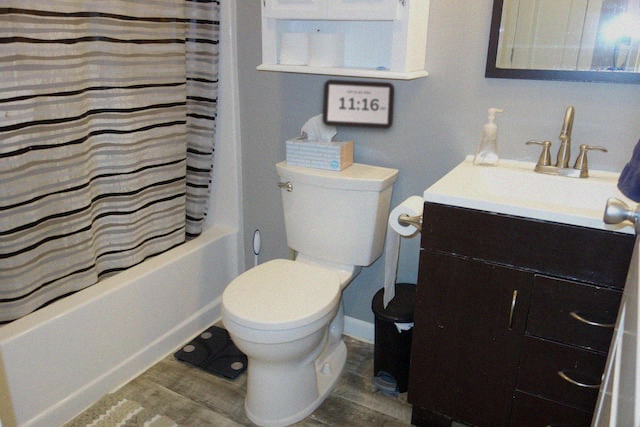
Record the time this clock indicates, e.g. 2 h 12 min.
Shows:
11 h 16 min
